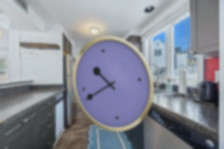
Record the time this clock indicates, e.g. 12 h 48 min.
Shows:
10 h 42 min
